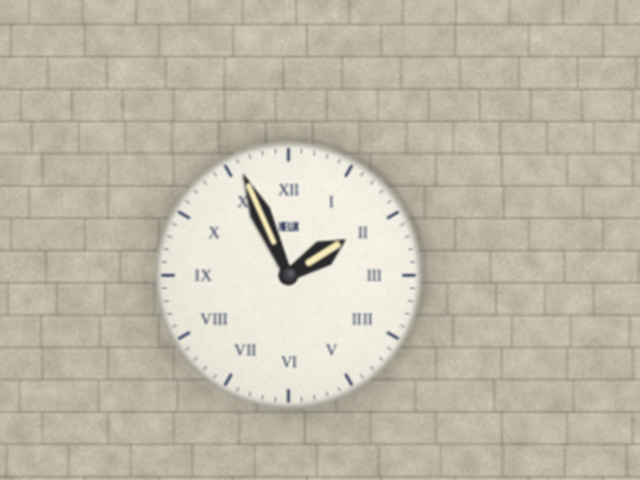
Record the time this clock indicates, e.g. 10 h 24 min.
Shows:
1 h 56 min
